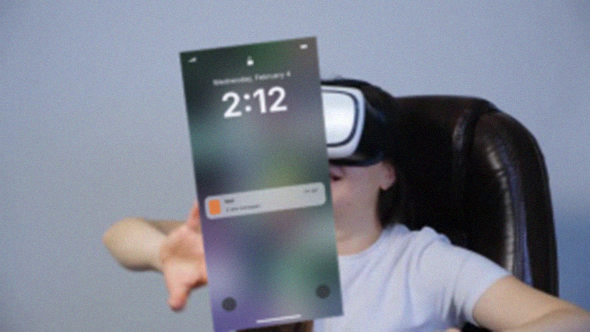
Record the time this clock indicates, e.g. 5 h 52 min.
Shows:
2 h 12 min
